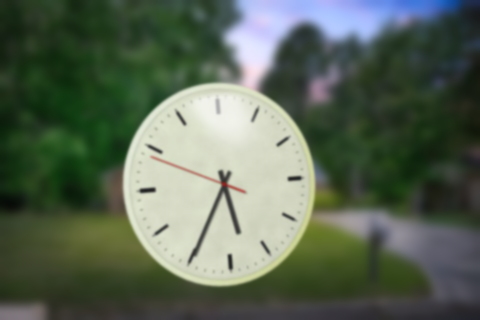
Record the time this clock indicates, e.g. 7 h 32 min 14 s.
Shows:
5 h 34 min 49 s
